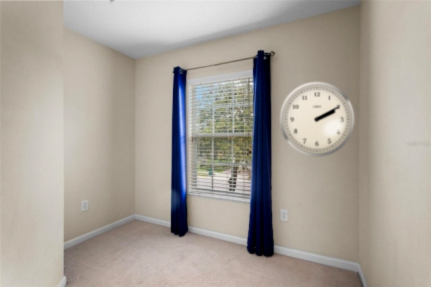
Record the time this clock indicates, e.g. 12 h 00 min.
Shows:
2 h 10 min
